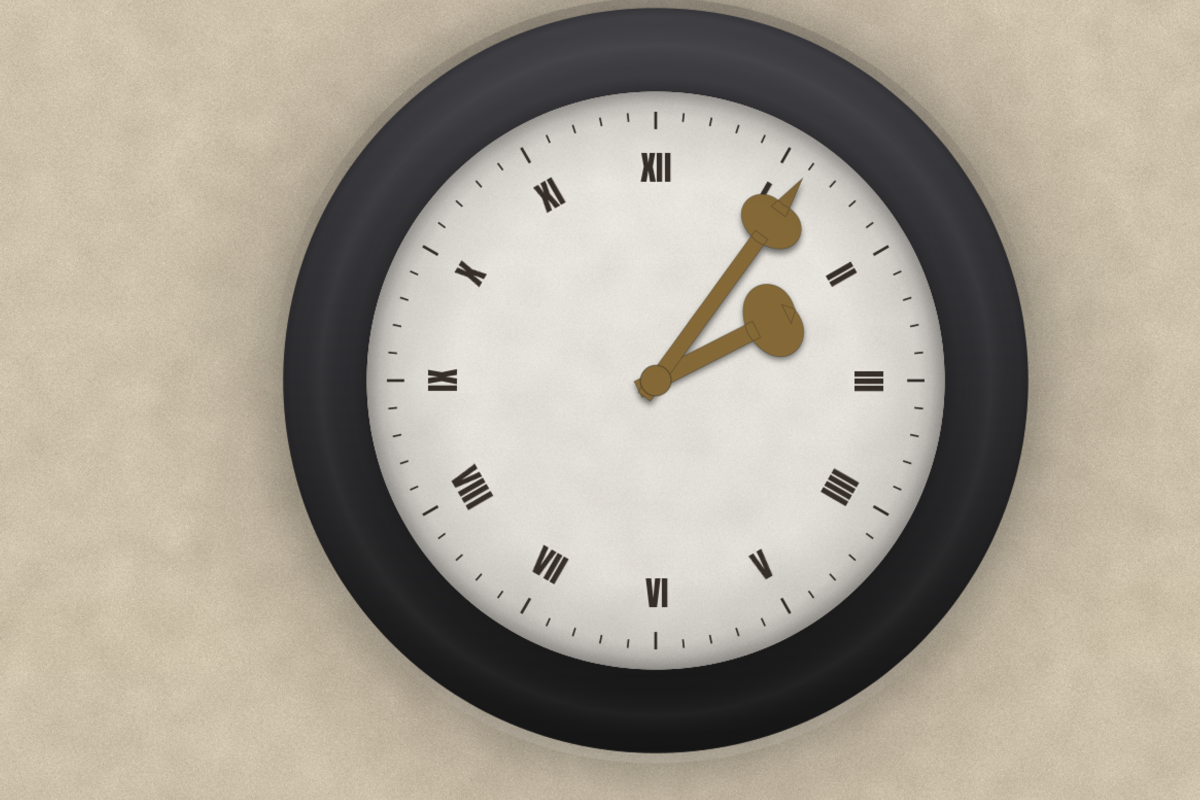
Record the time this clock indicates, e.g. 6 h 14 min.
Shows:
2 h 06 min
